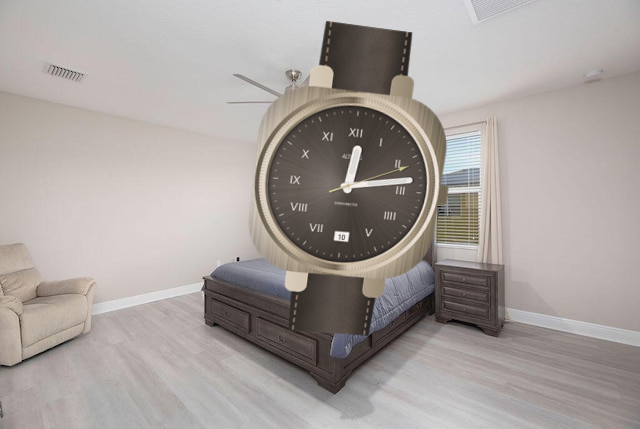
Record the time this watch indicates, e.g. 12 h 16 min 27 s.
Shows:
12 h 13 min 11 s
